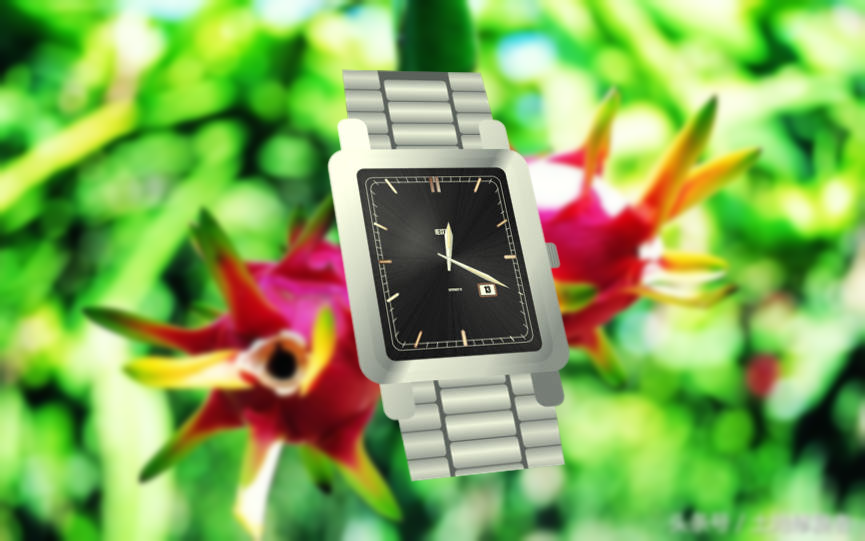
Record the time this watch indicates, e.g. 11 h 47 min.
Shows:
12 h 20 min
